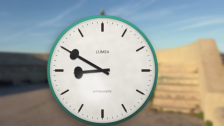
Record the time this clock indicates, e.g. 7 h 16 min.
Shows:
8 h 50 min
